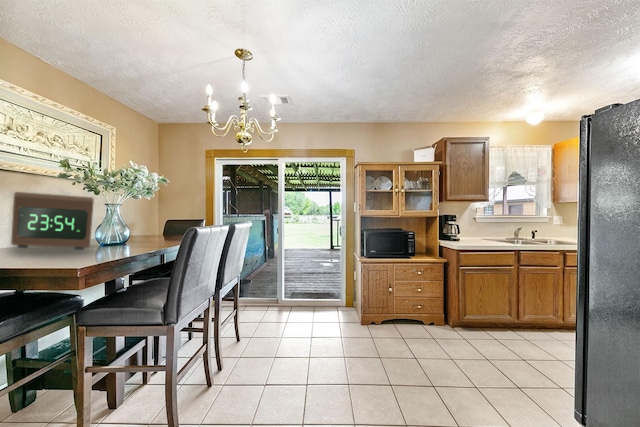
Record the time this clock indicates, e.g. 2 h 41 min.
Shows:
23 h 54 min
